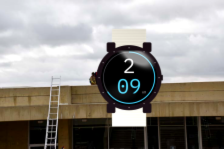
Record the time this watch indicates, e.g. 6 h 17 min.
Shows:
2 h 09 min
